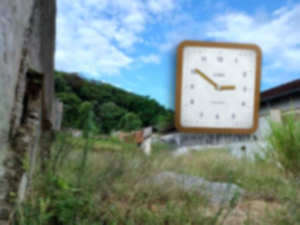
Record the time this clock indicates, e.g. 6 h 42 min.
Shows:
2 h 51 min
